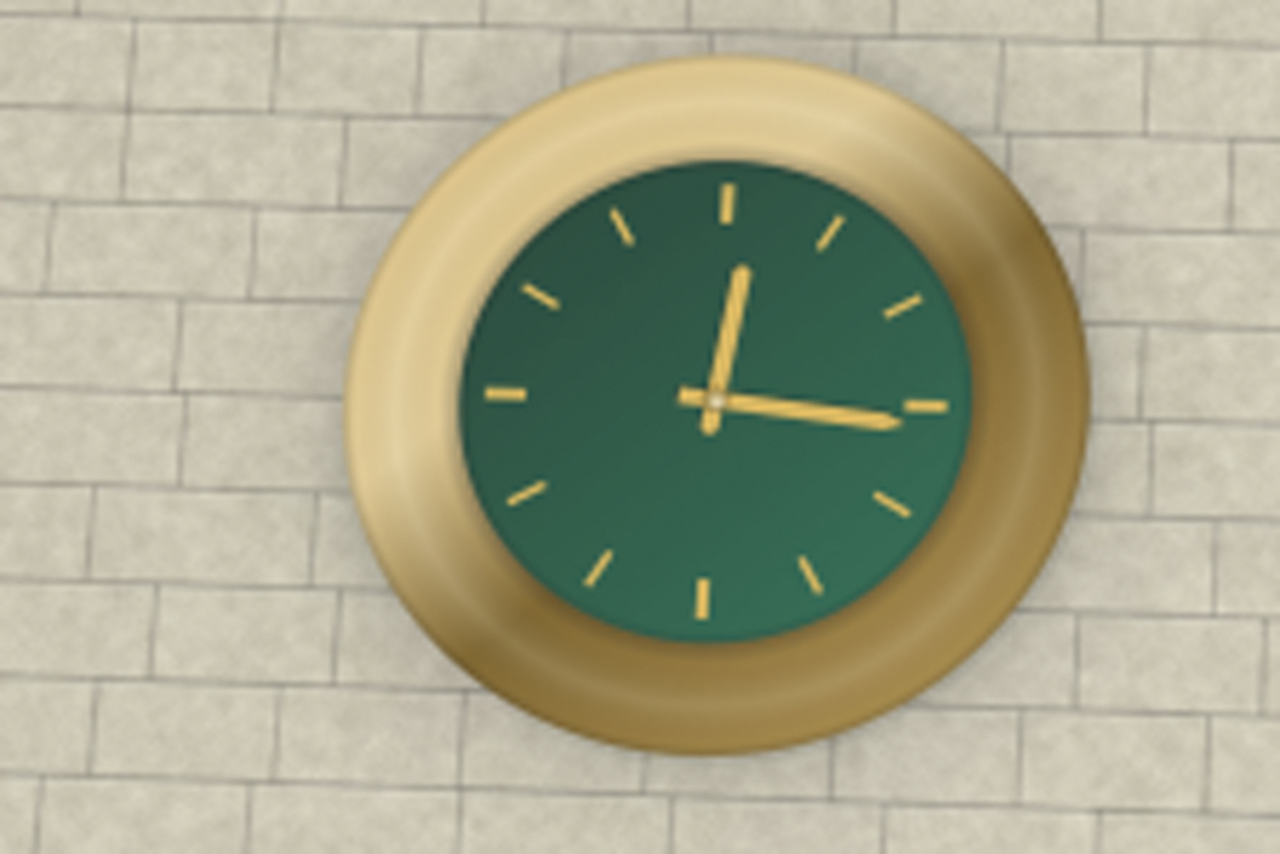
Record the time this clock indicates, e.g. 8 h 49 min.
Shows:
12 h 16 min
